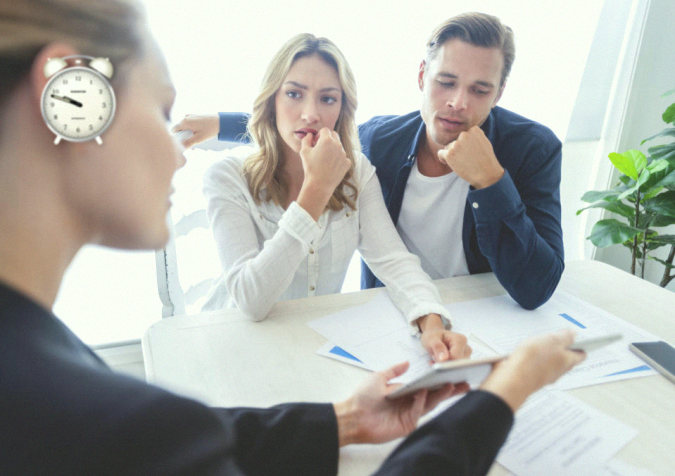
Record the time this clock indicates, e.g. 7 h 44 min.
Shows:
9 h 48 min
